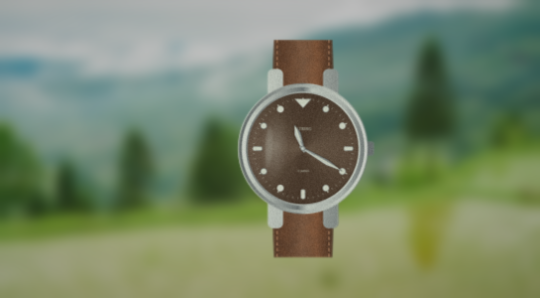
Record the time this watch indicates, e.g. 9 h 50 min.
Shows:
11 h 20 min
